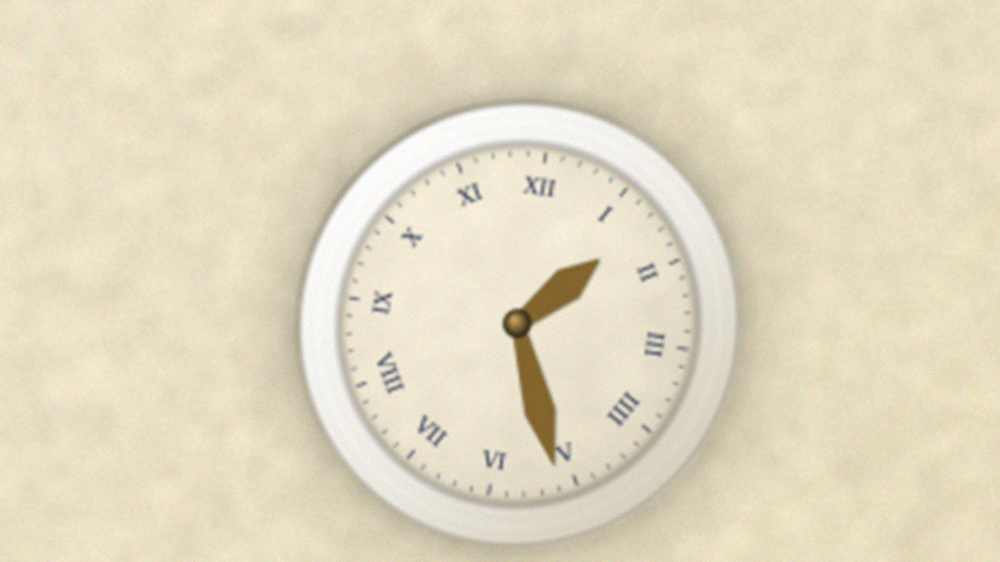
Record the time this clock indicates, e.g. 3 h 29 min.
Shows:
1 h 26 min
